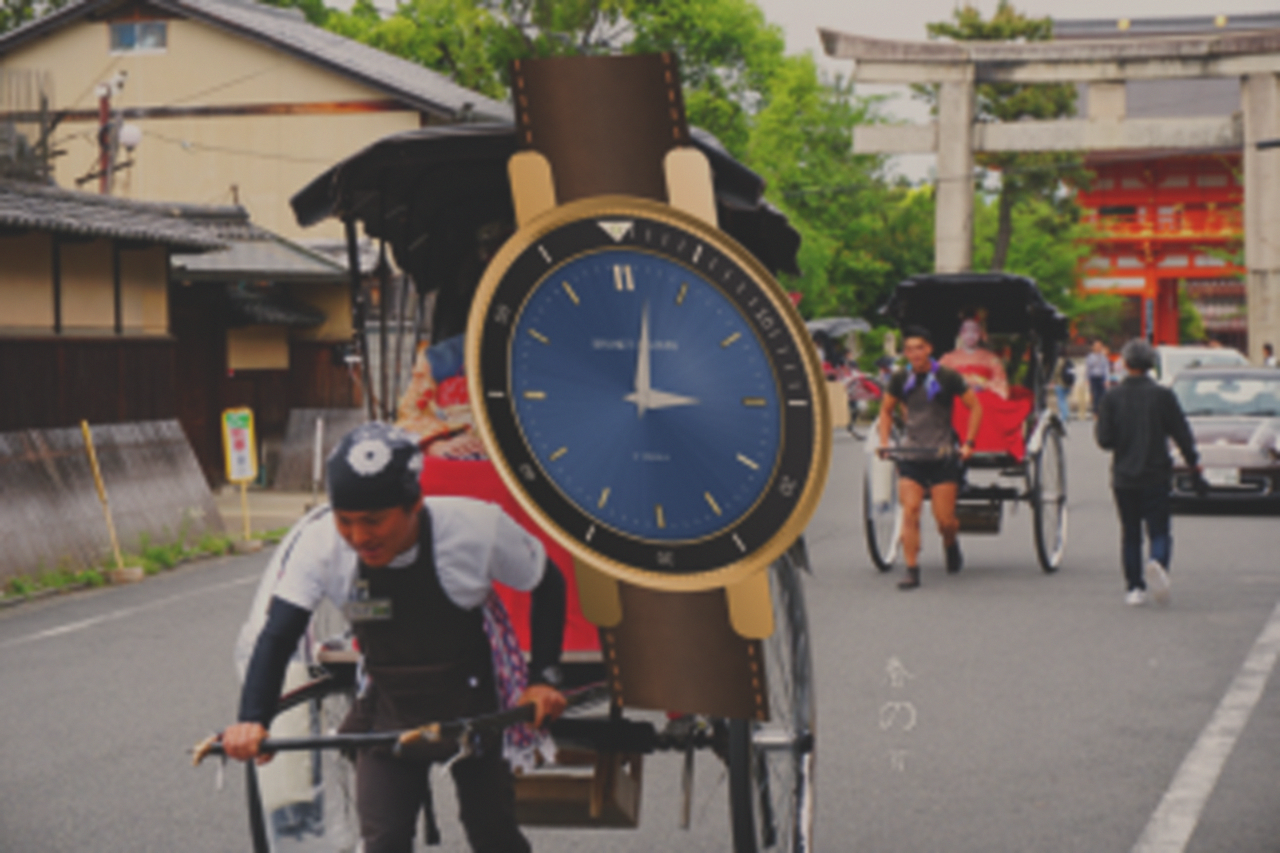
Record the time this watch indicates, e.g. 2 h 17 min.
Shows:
3 h 02 min
